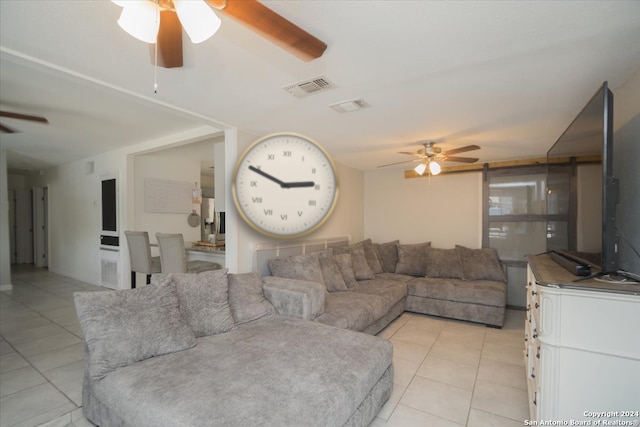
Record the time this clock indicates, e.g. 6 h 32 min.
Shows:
2 h 49 min
